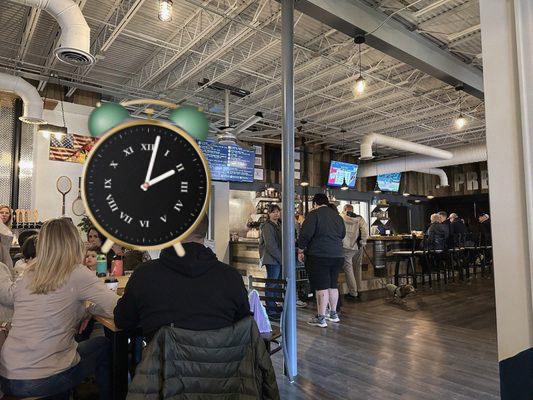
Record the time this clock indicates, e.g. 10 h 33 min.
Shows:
2 h 02 min
